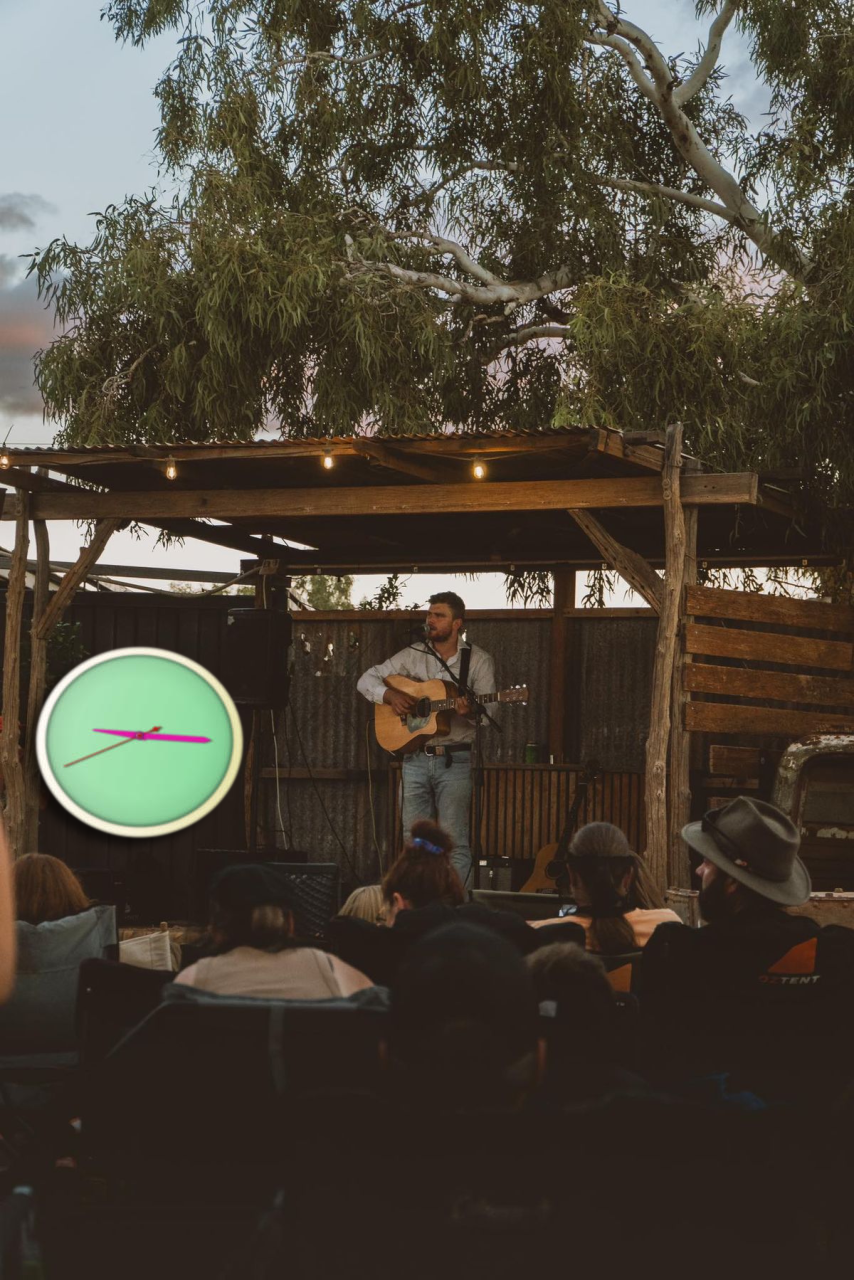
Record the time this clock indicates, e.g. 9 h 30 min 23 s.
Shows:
9 h 15 min 41 s
